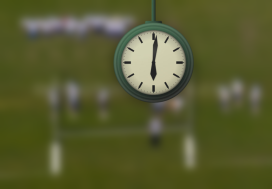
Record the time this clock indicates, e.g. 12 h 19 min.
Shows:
6 h 01 min
